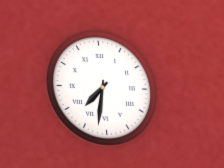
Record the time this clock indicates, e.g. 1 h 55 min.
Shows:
7 h 32 min
